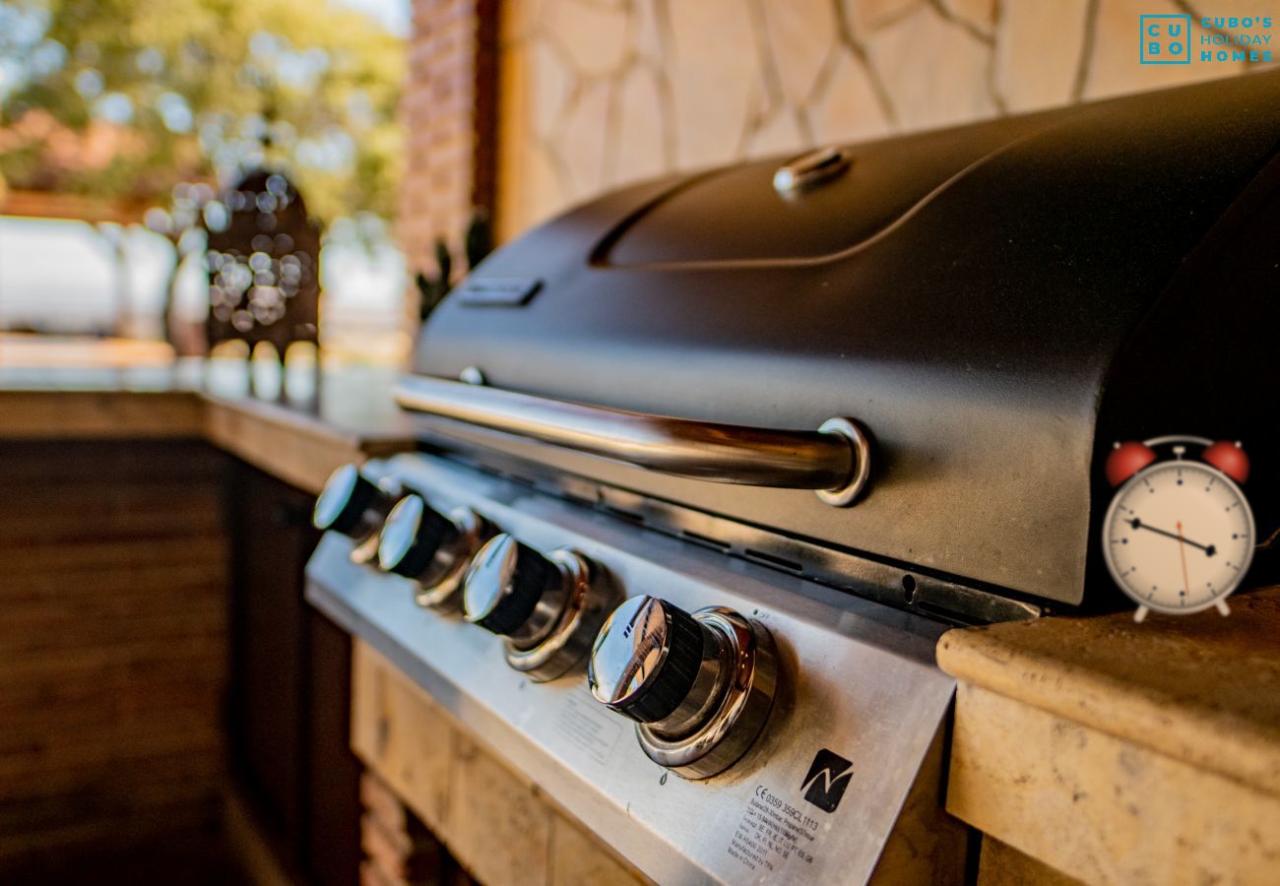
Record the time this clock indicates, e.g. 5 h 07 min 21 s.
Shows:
3 h 48 min 29 s
